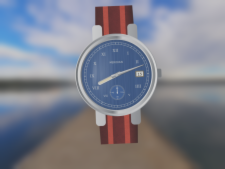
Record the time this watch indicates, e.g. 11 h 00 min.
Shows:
8 h 12 min
